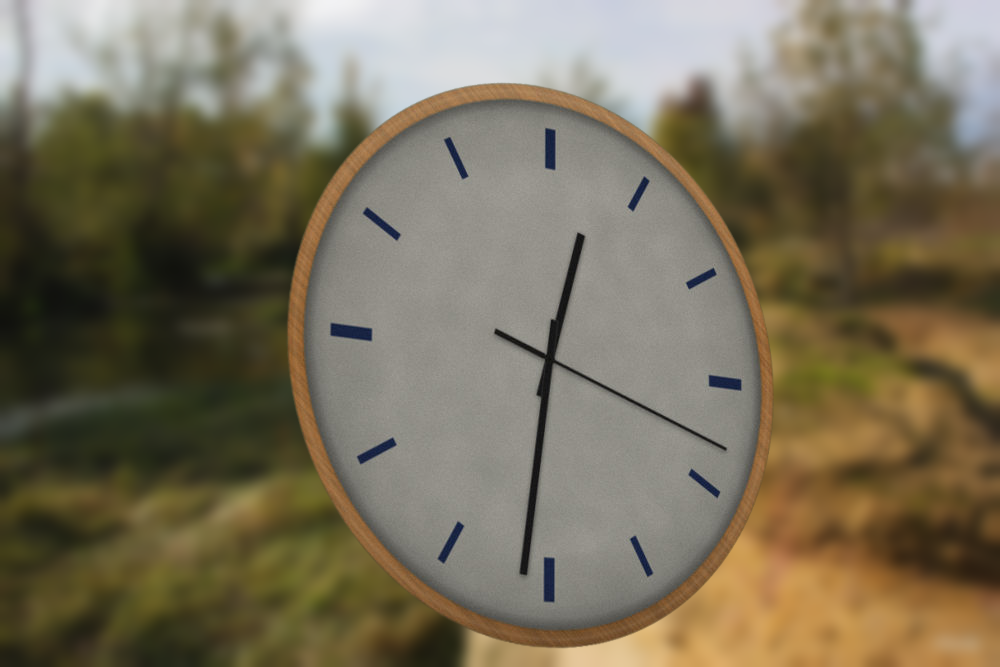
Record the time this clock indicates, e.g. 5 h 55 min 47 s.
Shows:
12 h 31 min 18 s
